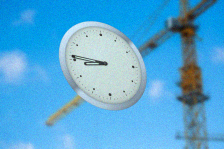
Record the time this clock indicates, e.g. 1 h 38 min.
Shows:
8 h 46 min
